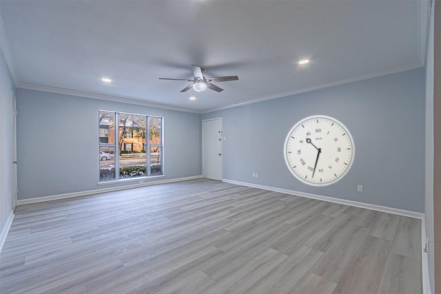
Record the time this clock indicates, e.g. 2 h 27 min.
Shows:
10 h 33 min
